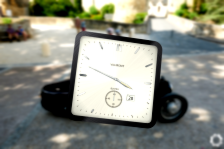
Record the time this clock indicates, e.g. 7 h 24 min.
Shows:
3 h 48 min
